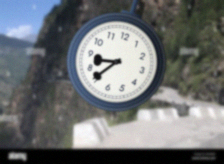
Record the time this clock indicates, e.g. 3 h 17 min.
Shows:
8 h 36 min
